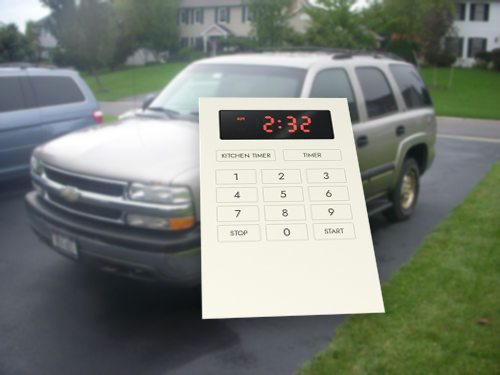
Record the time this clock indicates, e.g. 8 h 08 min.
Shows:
2 h 32 min
